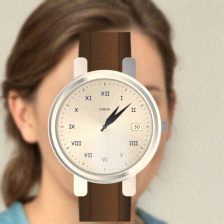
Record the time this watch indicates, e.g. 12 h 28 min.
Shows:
1 h 08 min
